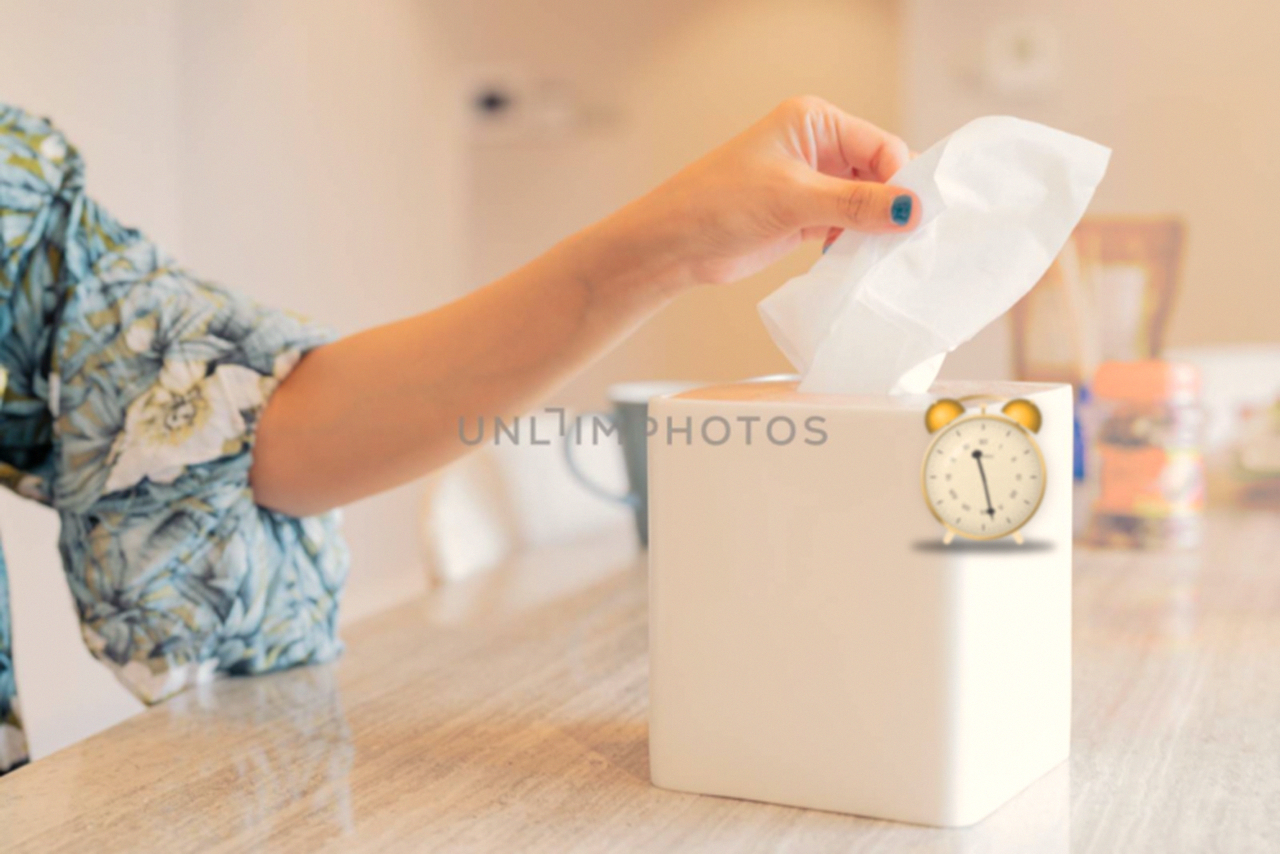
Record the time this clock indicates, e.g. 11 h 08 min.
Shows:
11 h 28 min
